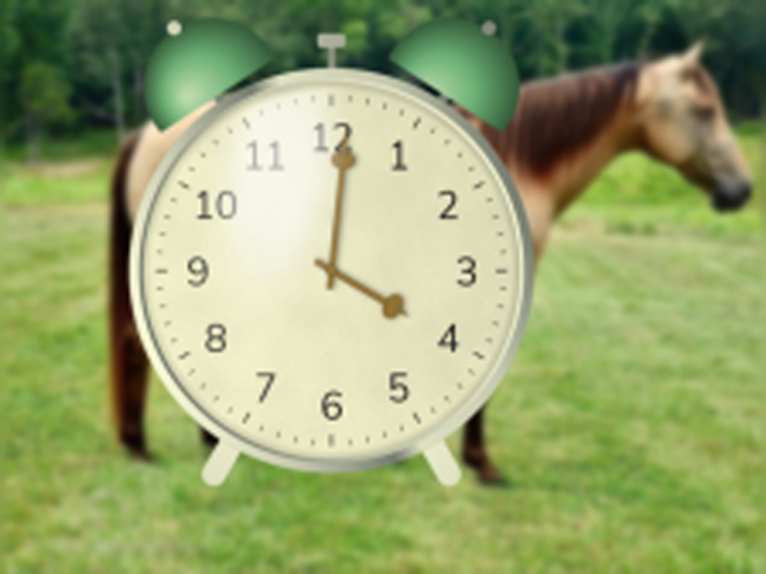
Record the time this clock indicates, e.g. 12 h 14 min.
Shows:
4 h 01 min
